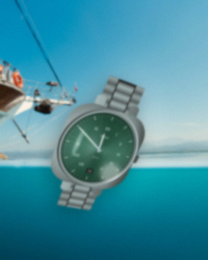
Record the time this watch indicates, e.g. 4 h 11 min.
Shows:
11 h 50 min
